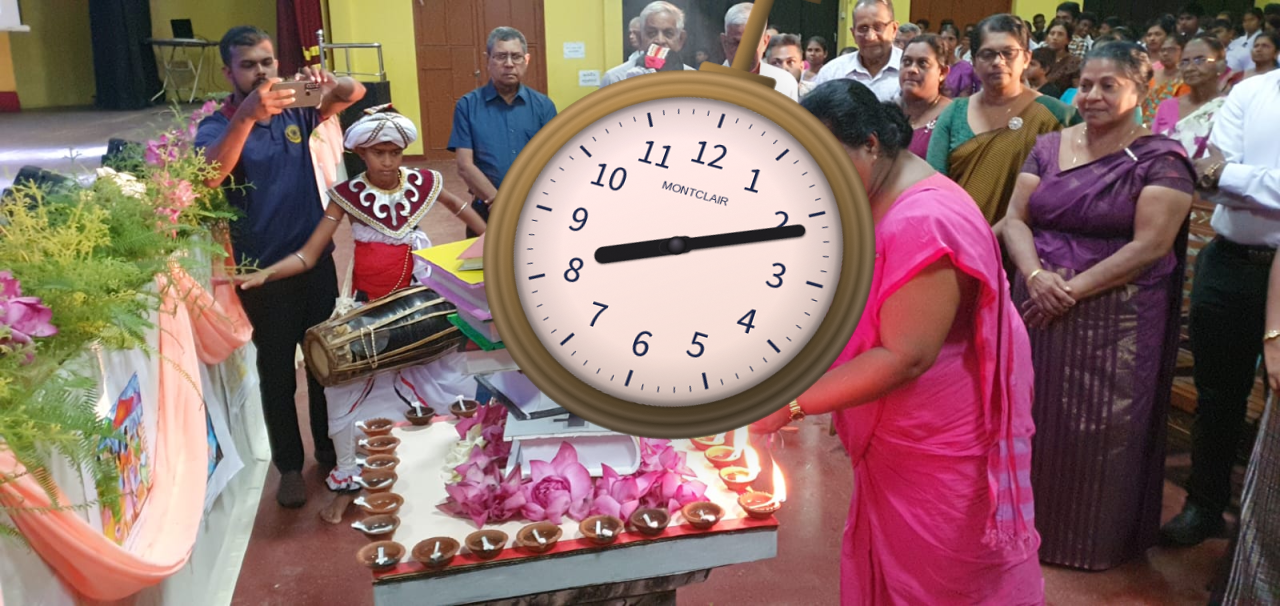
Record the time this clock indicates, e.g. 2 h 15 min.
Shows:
8 h 11 min
